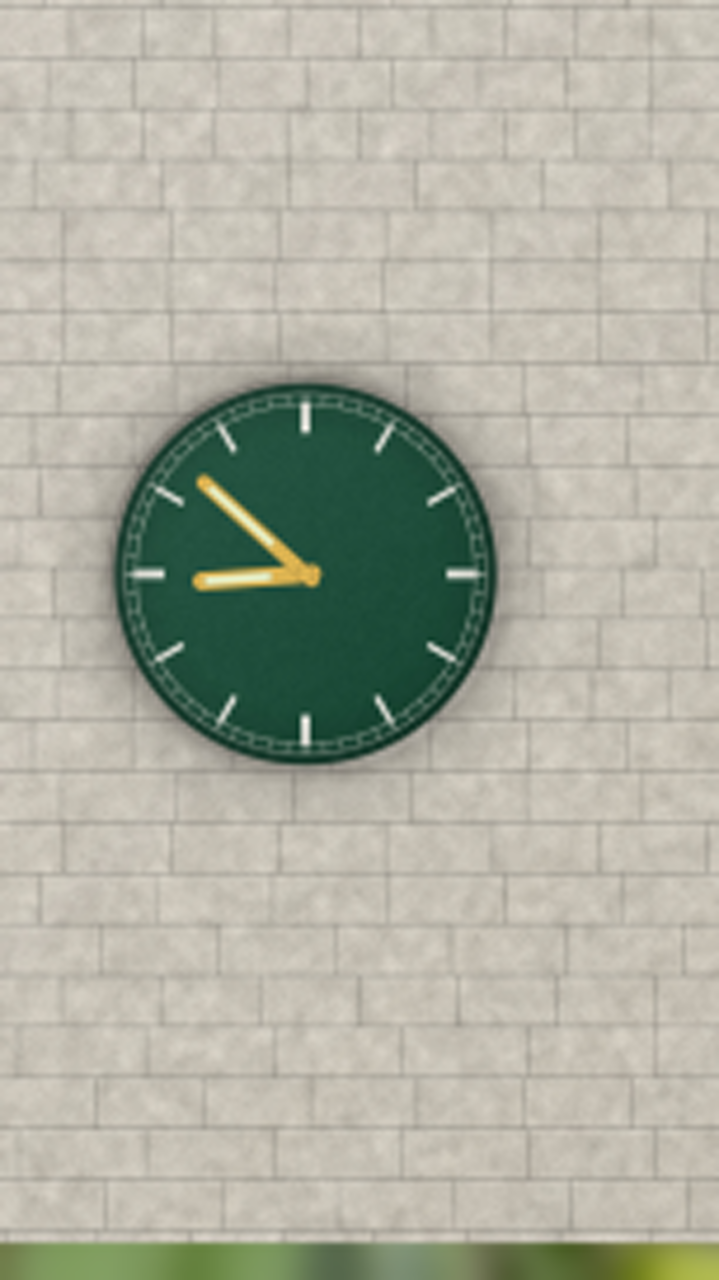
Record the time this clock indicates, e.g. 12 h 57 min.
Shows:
8 h 52 min
